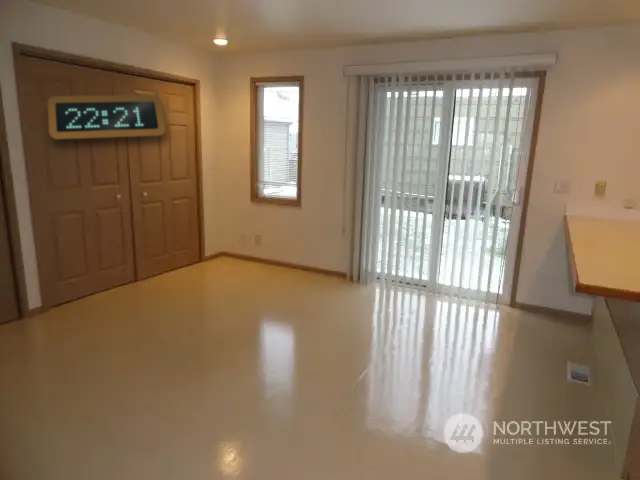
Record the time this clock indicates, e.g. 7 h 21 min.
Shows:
22 h 21 min
